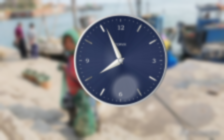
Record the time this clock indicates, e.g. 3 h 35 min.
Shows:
7 h 56 min
